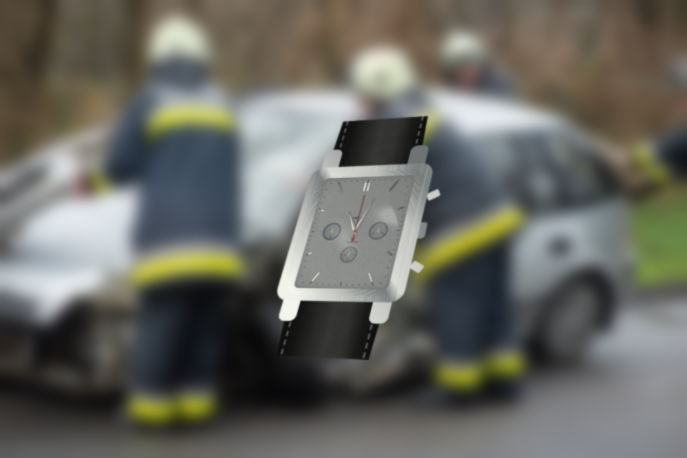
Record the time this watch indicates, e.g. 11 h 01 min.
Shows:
11 h 03 min
